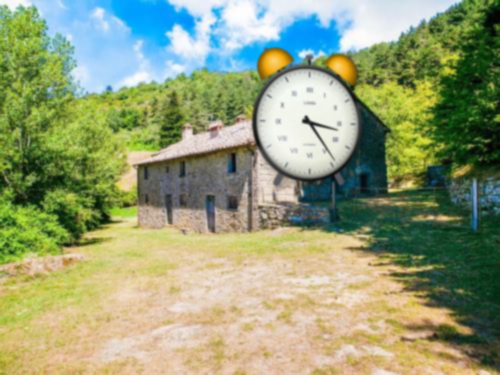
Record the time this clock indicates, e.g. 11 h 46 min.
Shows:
3 h 24 min
